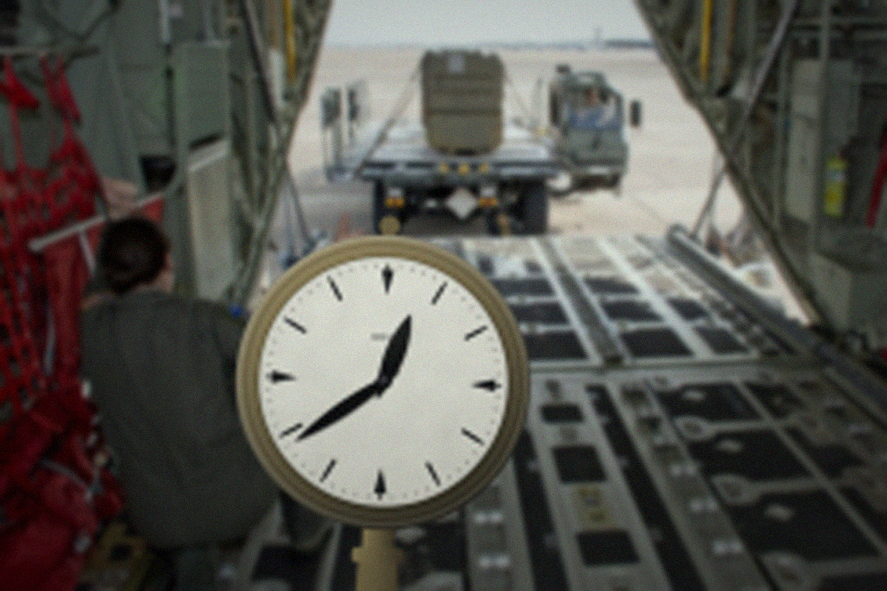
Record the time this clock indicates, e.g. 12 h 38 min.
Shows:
12 h 39 min
